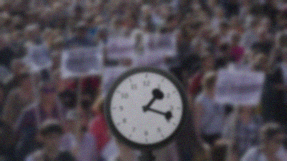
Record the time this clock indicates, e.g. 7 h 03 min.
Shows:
1 h 18 min
